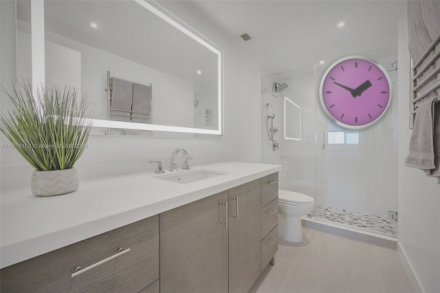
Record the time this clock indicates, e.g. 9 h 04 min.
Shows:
1 h 49 min
